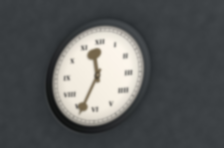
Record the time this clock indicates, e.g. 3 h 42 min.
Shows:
11 h 34 min
